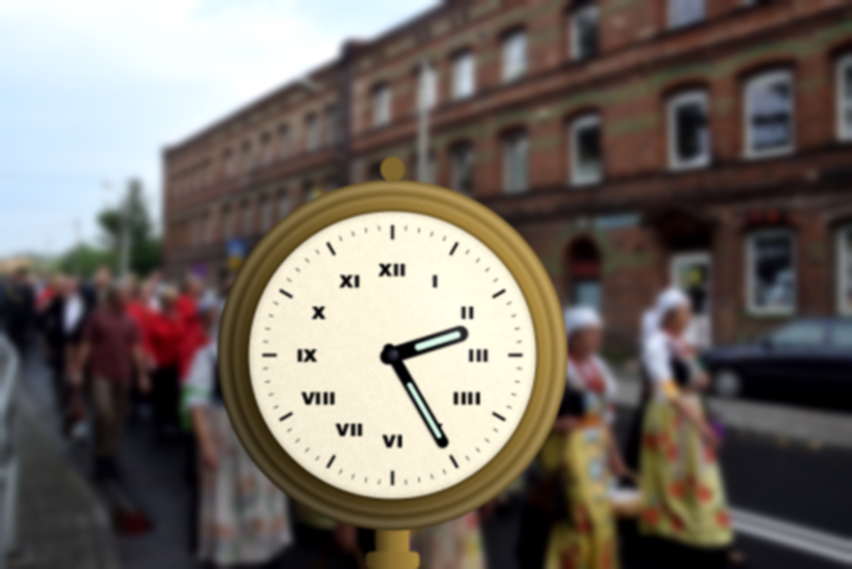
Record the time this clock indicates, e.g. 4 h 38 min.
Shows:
2 h 25 min
